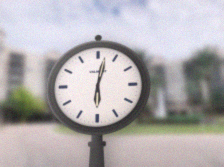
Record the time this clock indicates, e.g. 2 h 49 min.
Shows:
6 h 02 min
